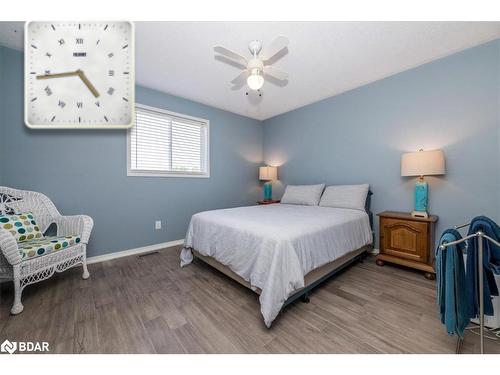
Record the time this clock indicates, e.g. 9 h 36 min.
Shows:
4 h 44 min
